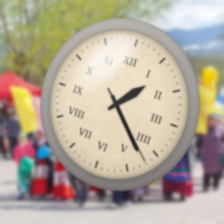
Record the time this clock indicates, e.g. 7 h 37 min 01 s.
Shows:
1 h 22 min 22 s
